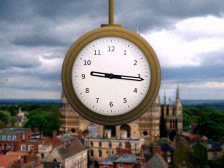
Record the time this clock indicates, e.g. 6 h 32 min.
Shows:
9 h 16 min
